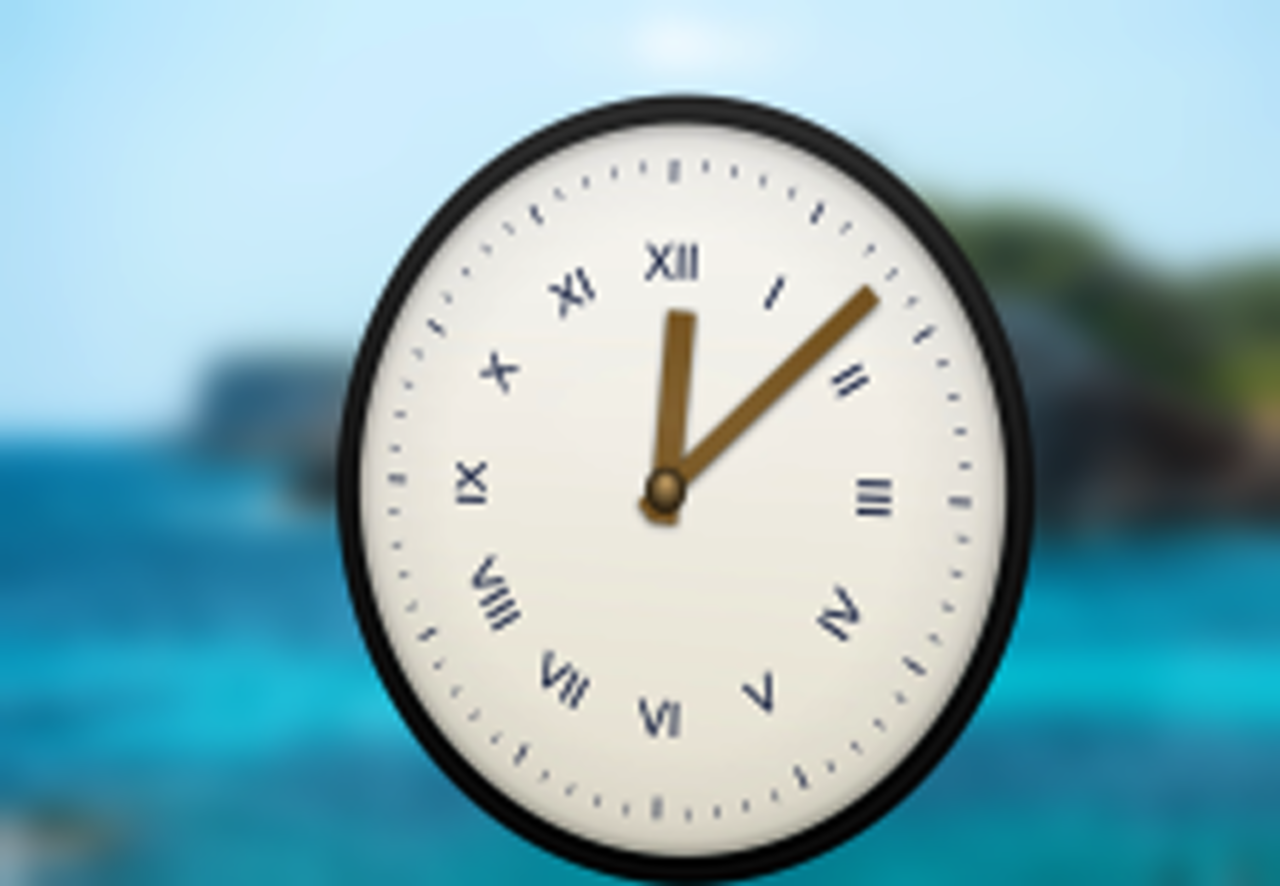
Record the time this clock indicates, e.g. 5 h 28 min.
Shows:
12 h 08 min
